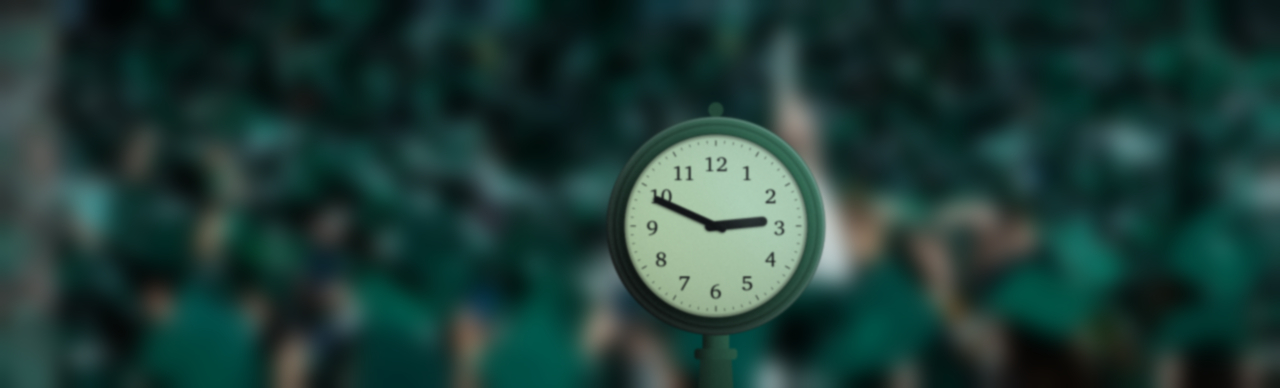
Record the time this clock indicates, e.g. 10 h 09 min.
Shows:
2 h 49 min
